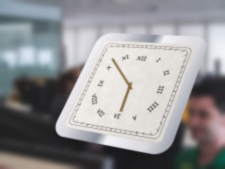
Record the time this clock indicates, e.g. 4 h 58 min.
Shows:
5 h 52 min
